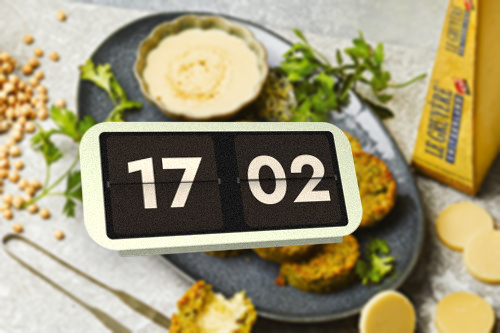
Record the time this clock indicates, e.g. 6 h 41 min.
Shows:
17 h 02 min
